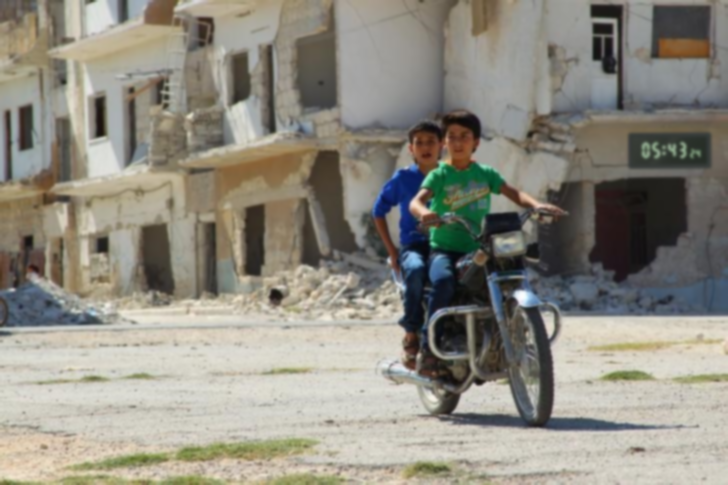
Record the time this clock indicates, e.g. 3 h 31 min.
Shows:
5 h 43 min
